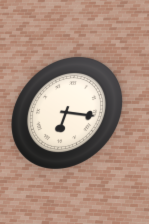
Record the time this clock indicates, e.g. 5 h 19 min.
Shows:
6 h 16 min
